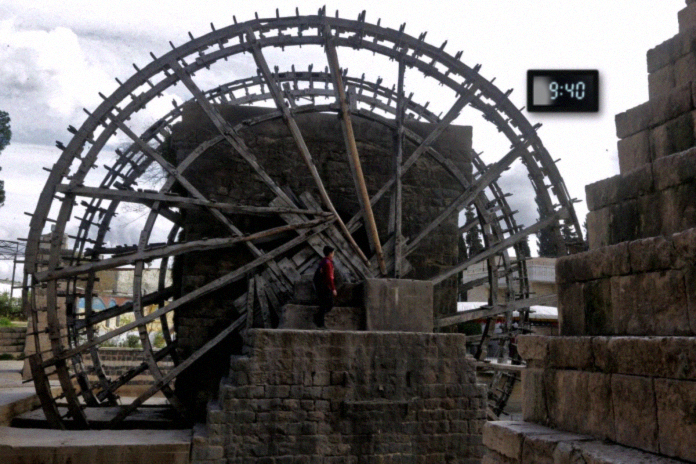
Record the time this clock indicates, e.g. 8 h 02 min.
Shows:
9 h 40 min
